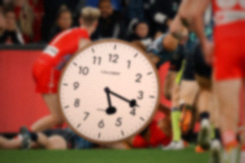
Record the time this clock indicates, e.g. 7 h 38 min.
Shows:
5 h 18 min
